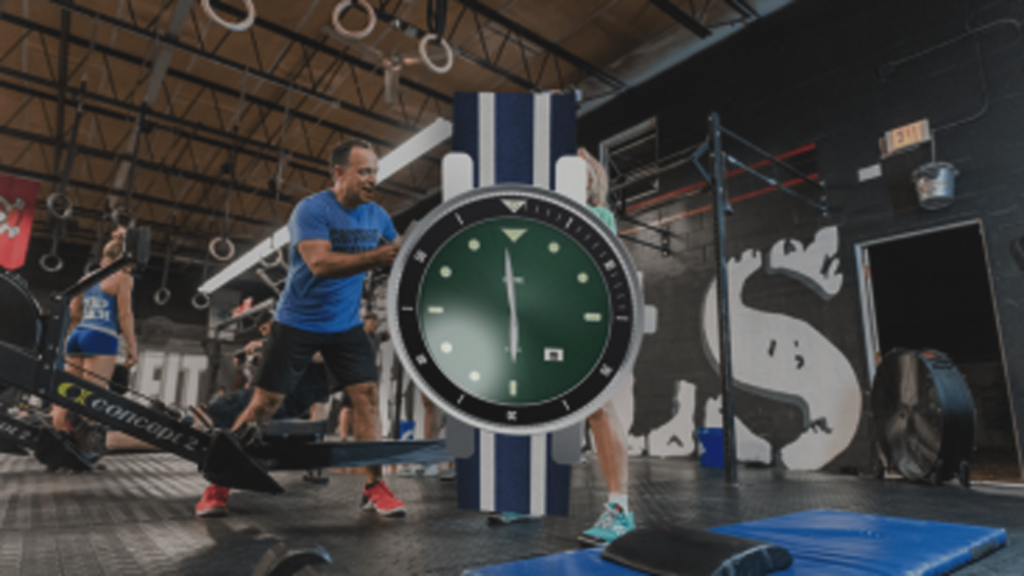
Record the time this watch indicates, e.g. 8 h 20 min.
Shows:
5 h 59 min
